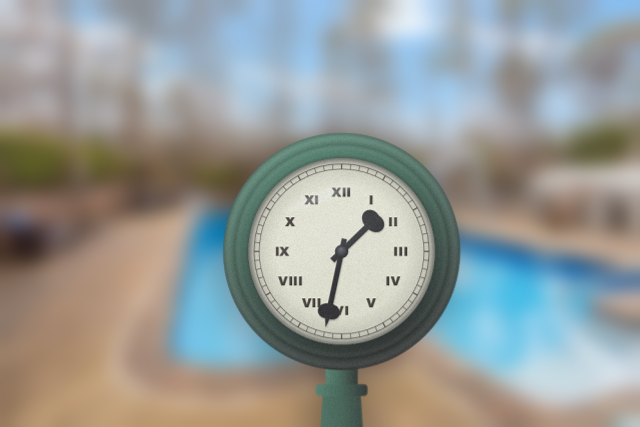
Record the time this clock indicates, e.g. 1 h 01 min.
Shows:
1 h 32 min
